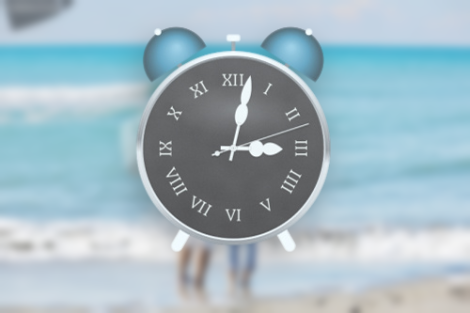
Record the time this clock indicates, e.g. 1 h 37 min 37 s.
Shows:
3 h 02 min 12 s
